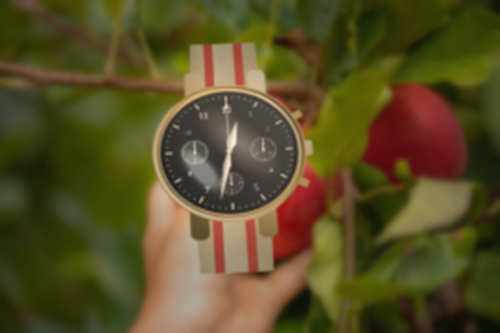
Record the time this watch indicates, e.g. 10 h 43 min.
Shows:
12 h 32 min
